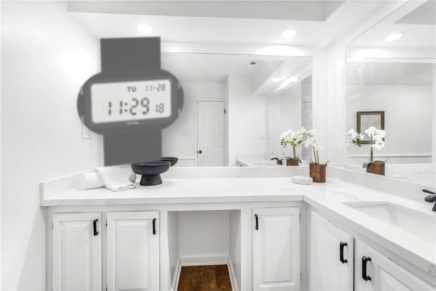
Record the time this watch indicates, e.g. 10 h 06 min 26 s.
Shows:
11 h 29 min 18 s
